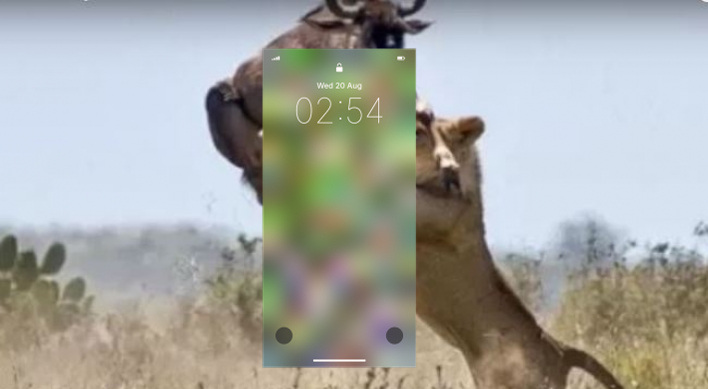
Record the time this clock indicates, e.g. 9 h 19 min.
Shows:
2 h 54 min
